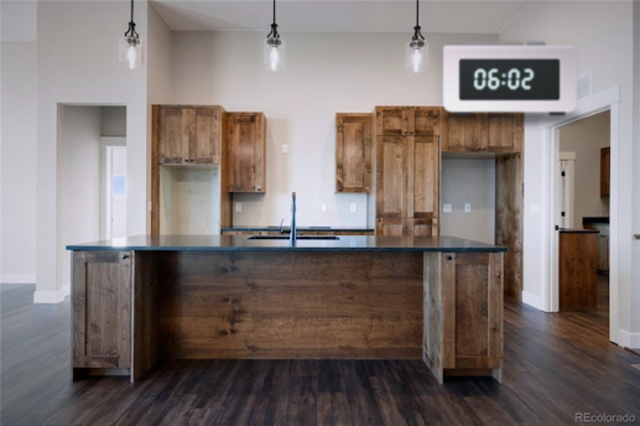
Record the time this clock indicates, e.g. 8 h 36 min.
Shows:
6 h 02 min
